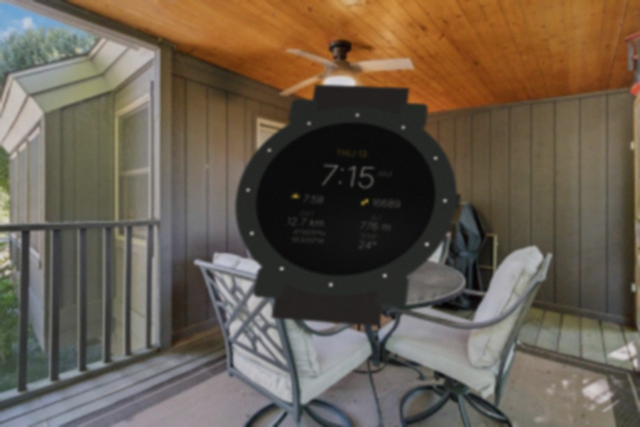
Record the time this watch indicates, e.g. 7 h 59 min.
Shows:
7 h 15 min
